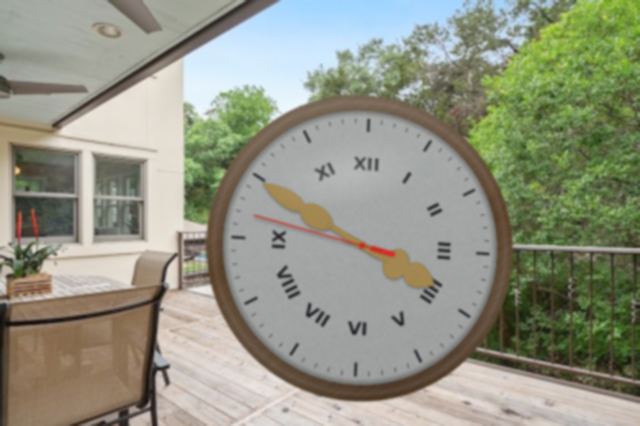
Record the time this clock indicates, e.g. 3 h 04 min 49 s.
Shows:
3 h 49 min 47 s
